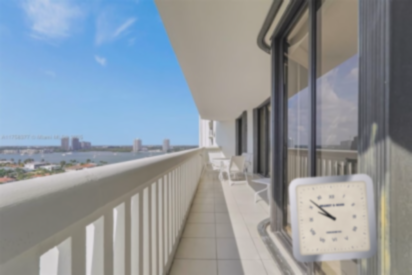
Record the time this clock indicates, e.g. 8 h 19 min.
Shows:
9 h 52 min
